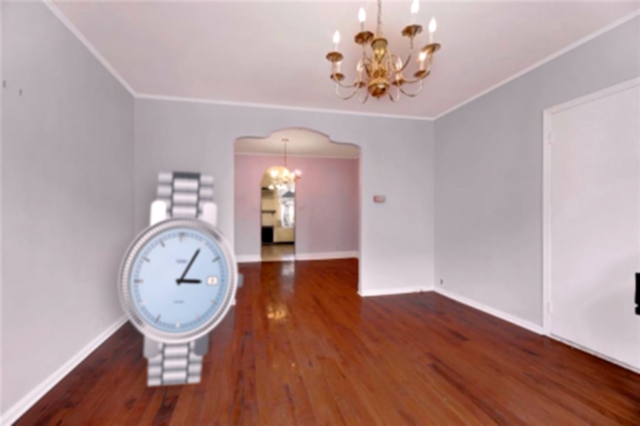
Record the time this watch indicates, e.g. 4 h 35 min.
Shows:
3 h 05 min
